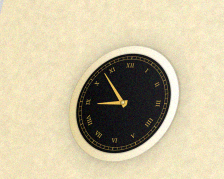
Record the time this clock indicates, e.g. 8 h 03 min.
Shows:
8 h 53 min
